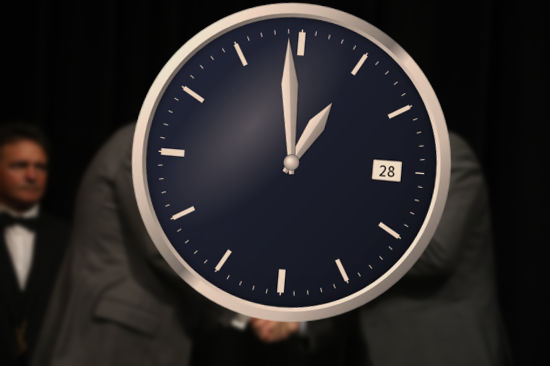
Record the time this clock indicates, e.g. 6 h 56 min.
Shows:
12 h 59 min
